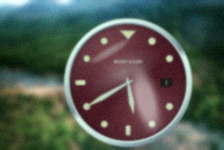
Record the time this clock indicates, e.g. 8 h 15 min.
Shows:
5 h 40 min
